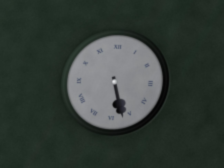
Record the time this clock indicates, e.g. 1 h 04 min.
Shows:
5 h 27 min
